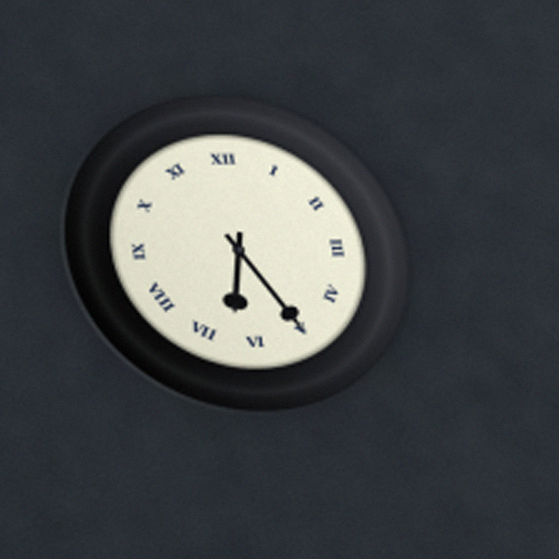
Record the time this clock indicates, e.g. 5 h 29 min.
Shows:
6 h 25 min
